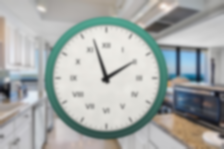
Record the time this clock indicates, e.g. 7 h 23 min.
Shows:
1 h 57 min
